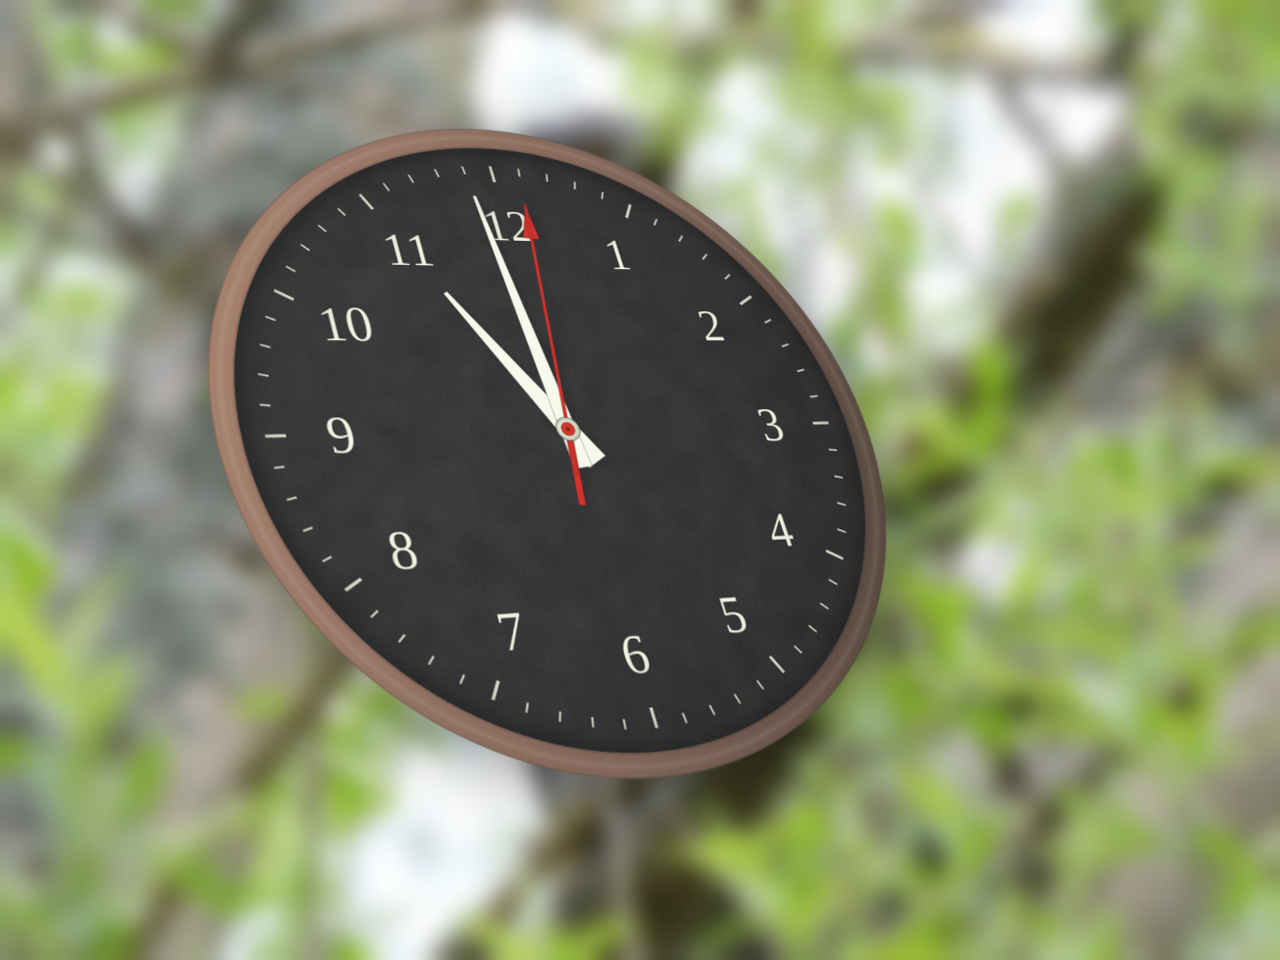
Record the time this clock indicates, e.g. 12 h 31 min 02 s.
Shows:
10 h 59 min 01 s
